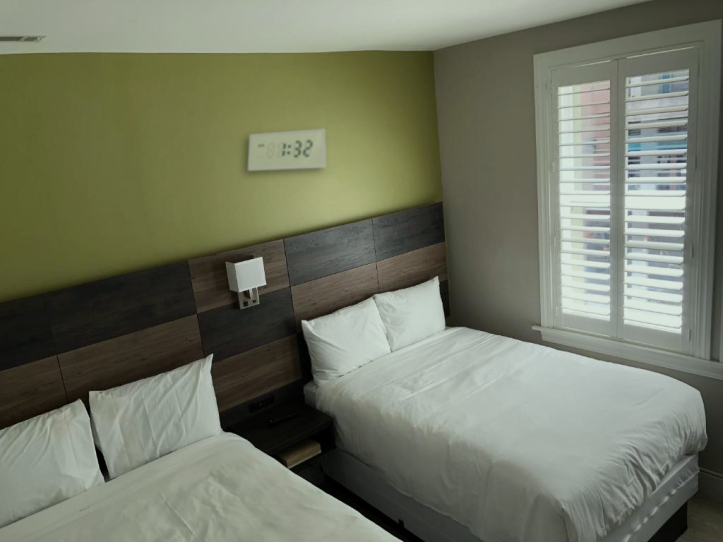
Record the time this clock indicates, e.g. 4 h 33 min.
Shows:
1 h 32 min
